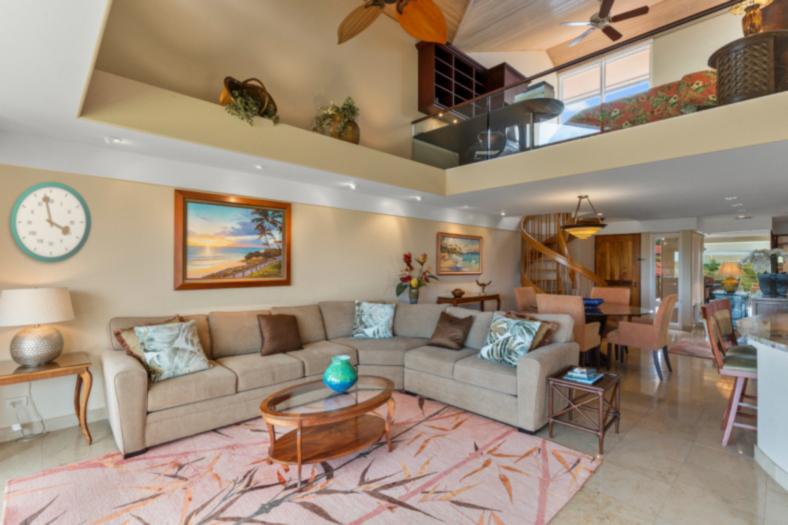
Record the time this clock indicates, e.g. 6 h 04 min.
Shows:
3 h 58 min
